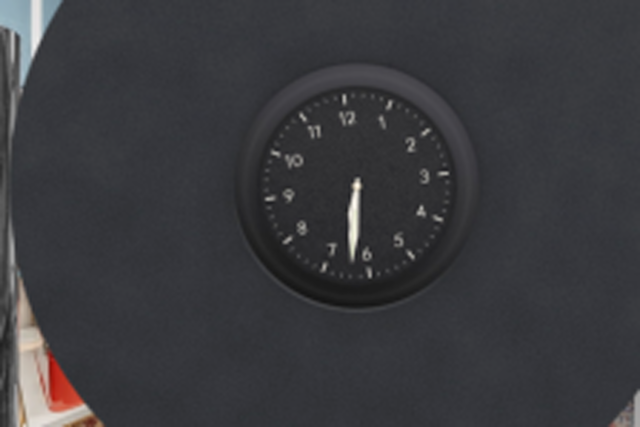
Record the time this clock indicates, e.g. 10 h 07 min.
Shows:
6 h 32 min
